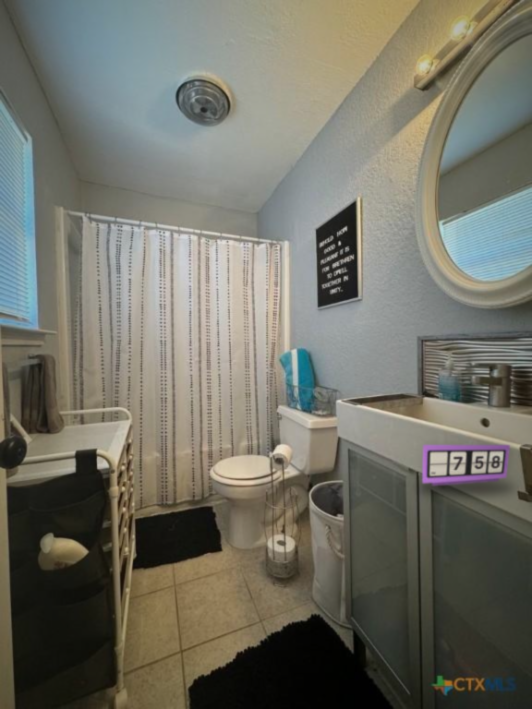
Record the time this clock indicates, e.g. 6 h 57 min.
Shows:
7 h 58 min
